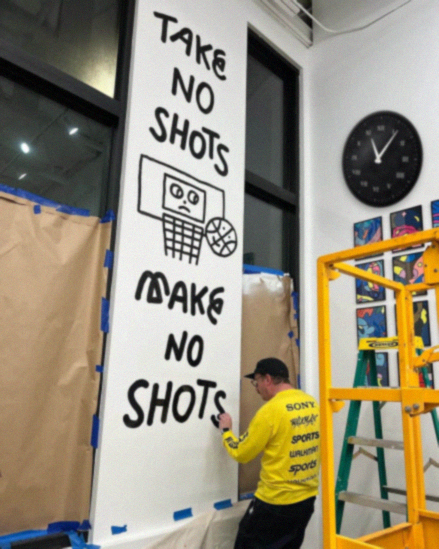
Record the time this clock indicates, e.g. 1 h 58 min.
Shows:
11 h 06 min
